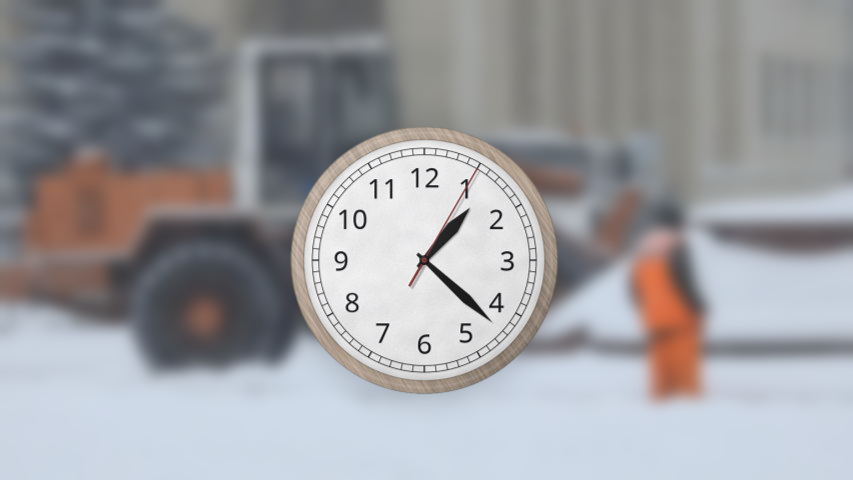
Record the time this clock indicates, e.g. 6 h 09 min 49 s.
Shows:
1 h 22 min 05 s
